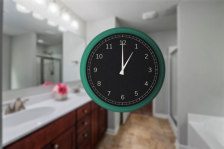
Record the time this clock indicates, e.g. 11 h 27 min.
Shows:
1 h 00 min
